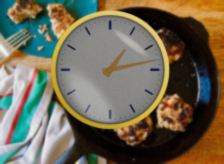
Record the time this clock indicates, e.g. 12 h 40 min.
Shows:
1 h 13 min
